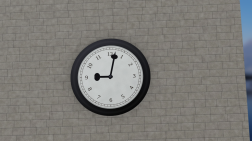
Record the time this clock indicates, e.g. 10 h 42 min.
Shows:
9 h 02 min
